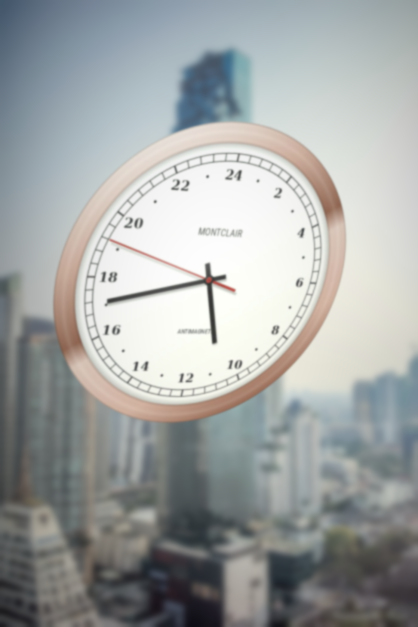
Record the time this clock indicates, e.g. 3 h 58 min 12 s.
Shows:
10 h 42 min 48 s
